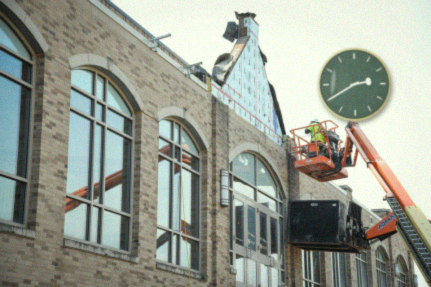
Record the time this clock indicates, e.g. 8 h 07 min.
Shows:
2 h 40 min
